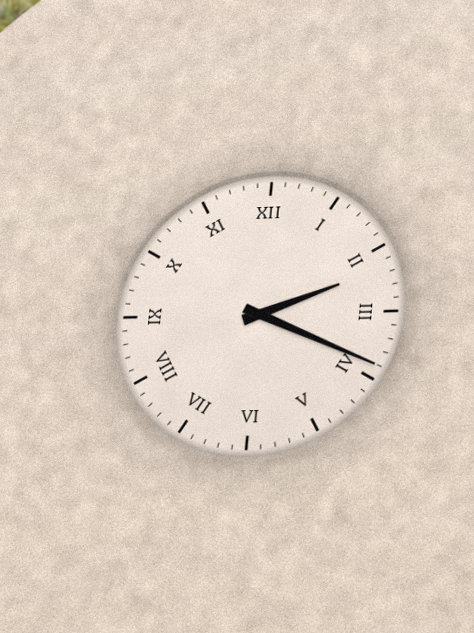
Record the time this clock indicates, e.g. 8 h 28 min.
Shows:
2 h 19 min
